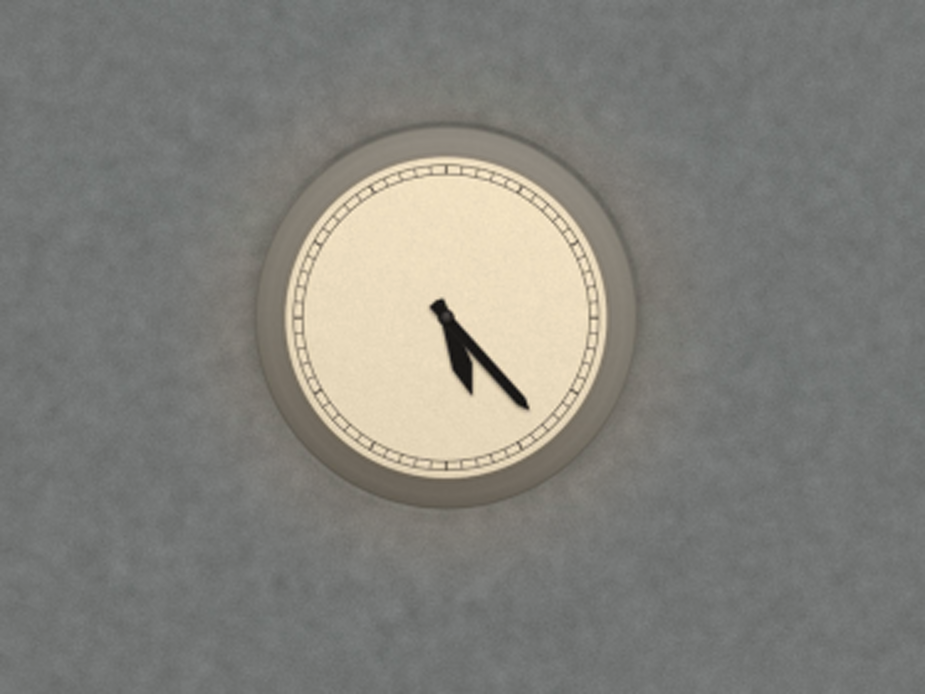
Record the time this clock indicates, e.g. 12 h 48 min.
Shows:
5 h 23 min
